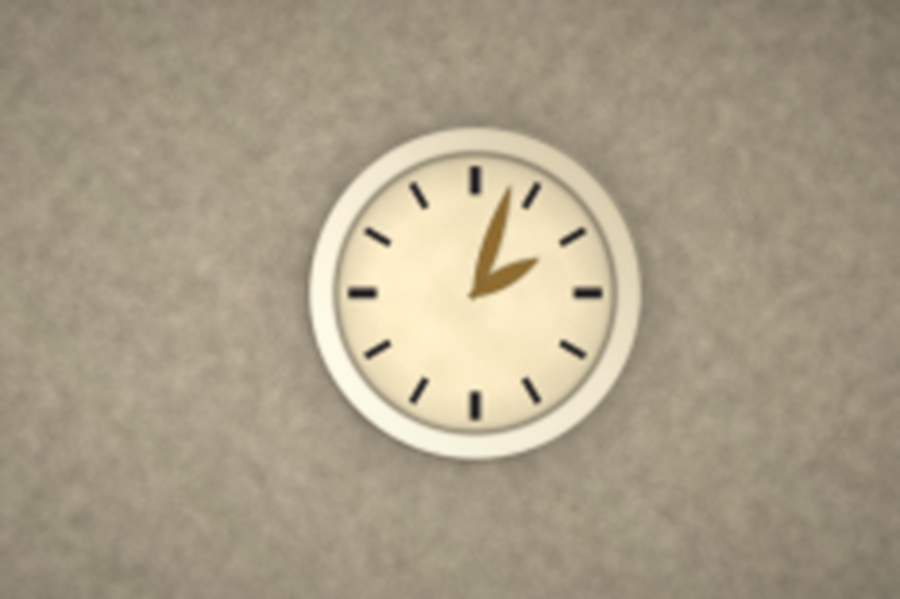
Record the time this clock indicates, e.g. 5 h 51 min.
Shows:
2 h 03 min
